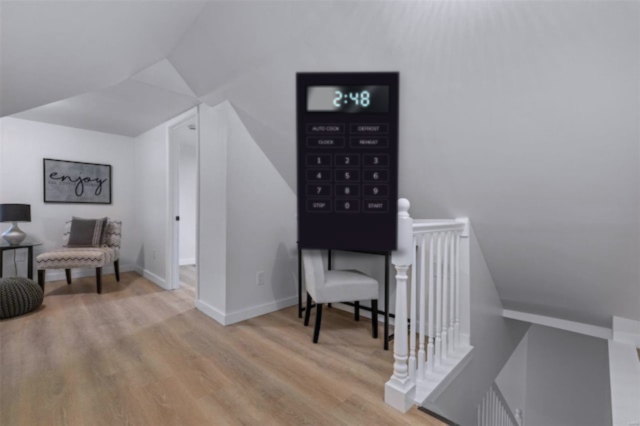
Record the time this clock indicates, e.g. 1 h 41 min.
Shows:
2 h 48 min
